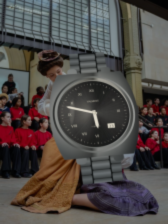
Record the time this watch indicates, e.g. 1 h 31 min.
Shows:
5 h 48 min
